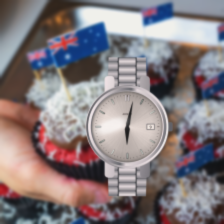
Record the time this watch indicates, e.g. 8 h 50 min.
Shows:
6 h 02 min
